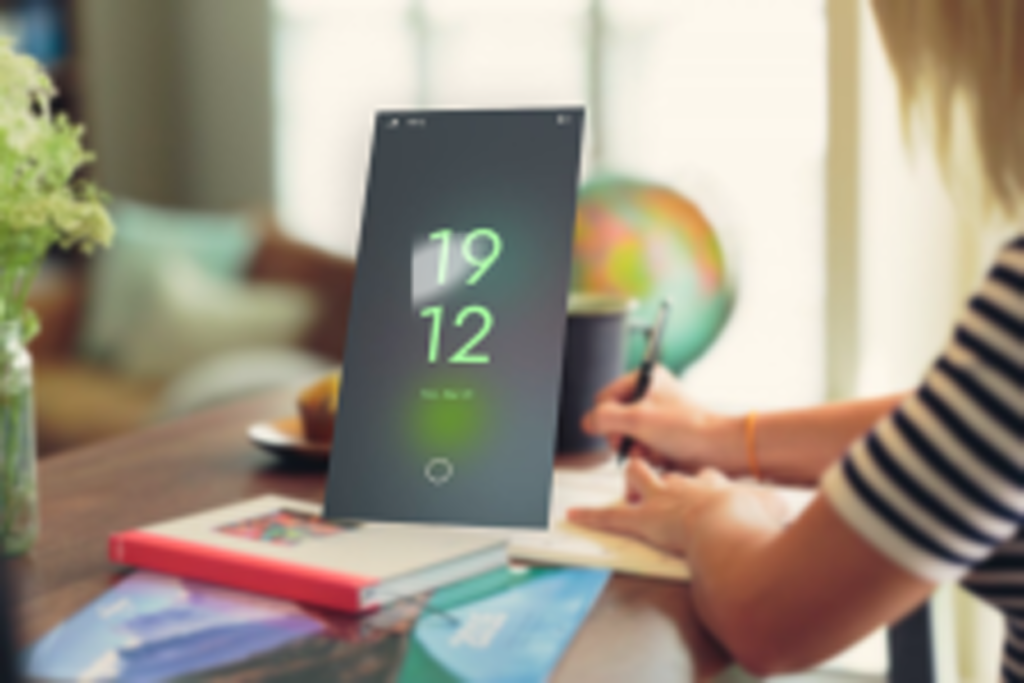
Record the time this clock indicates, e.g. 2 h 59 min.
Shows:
19 h 12 min
